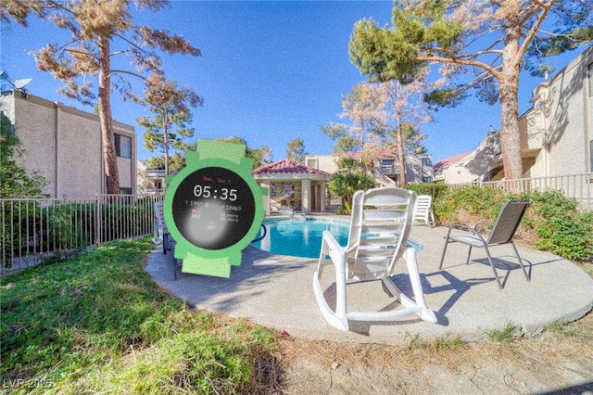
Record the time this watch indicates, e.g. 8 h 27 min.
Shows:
5 h 35 min
